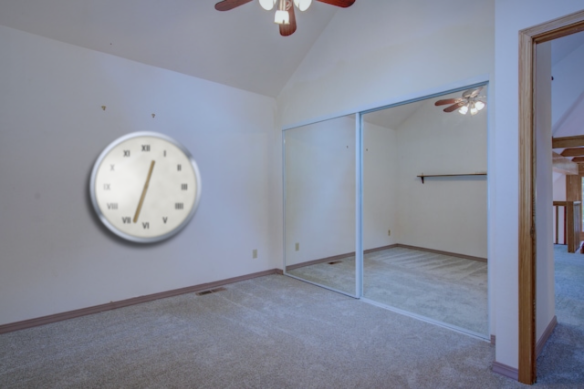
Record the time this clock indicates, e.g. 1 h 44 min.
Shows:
12 h 33 min
